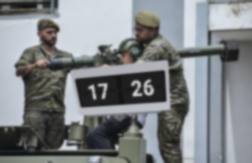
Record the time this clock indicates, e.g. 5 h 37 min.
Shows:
17 h 26 min
